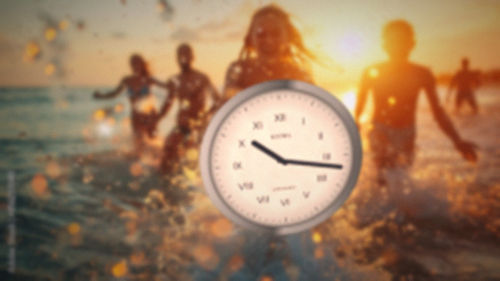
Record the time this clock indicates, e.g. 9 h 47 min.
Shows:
10 h 17 min
